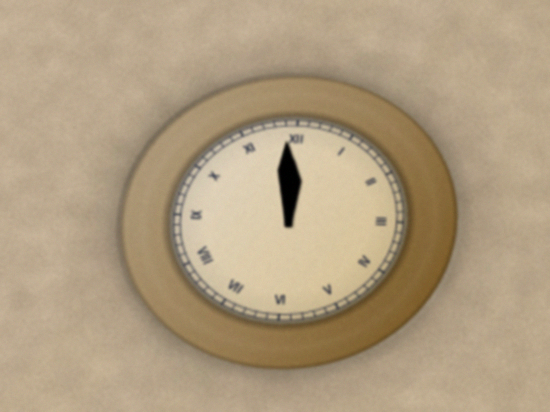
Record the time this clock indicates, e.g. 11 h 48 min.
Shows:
11 h 59 min
